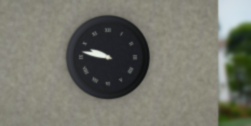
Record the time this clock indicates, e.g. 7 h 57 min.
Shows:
9 h 47 min
